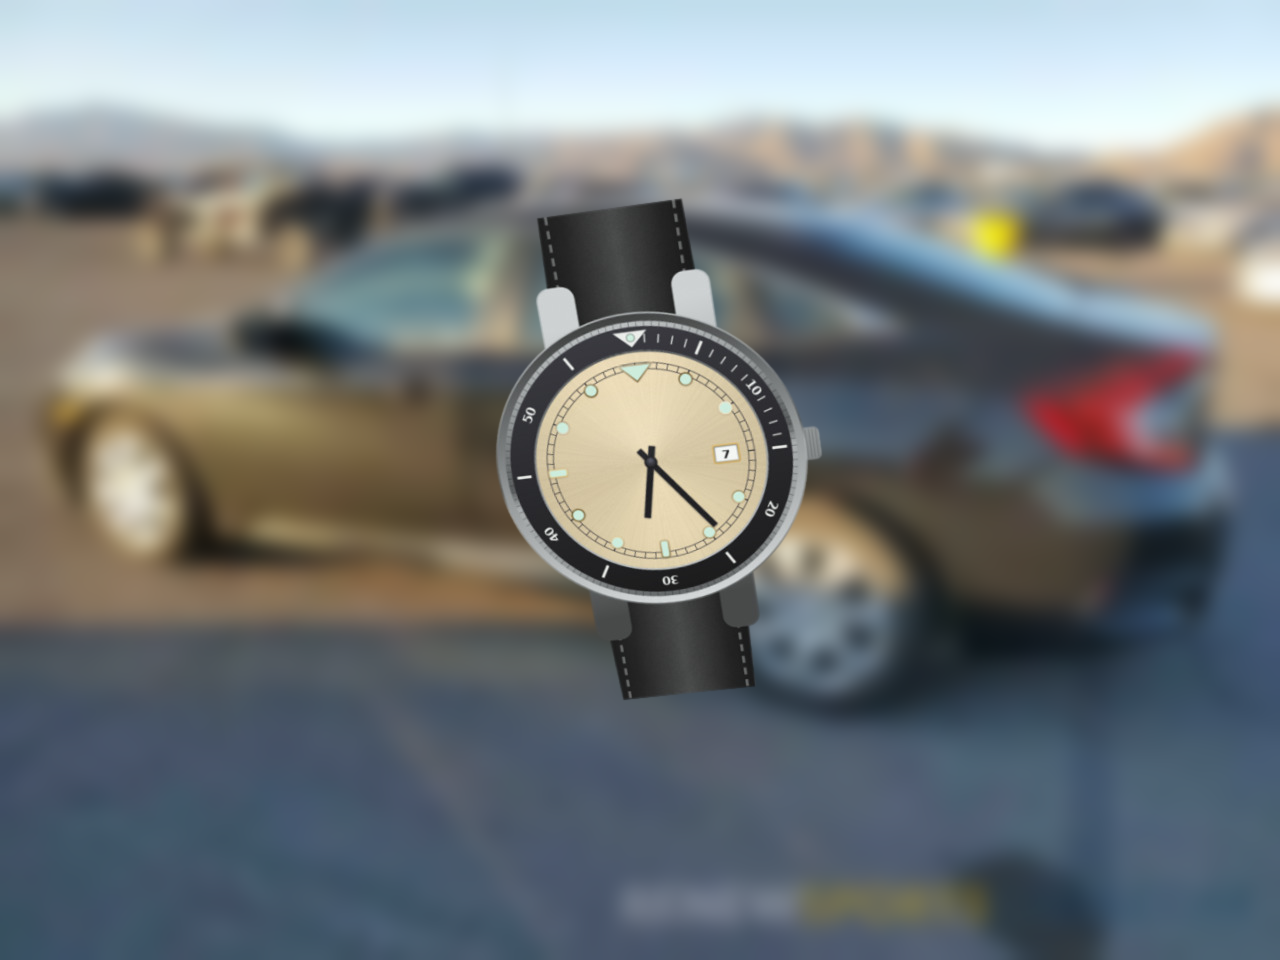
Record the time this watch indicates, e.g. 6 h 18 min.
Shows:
6 h 24 min
